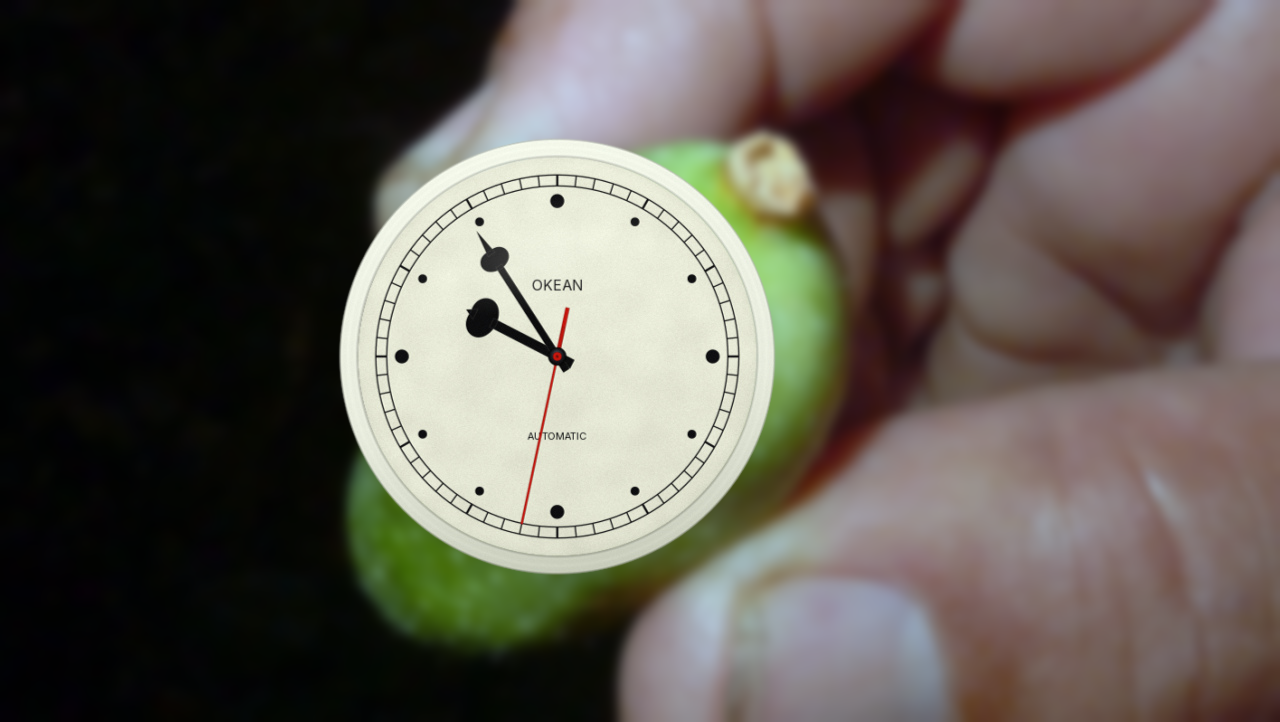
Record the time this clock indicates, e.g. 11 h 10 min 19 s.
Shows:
9 h 54 min 32 s
